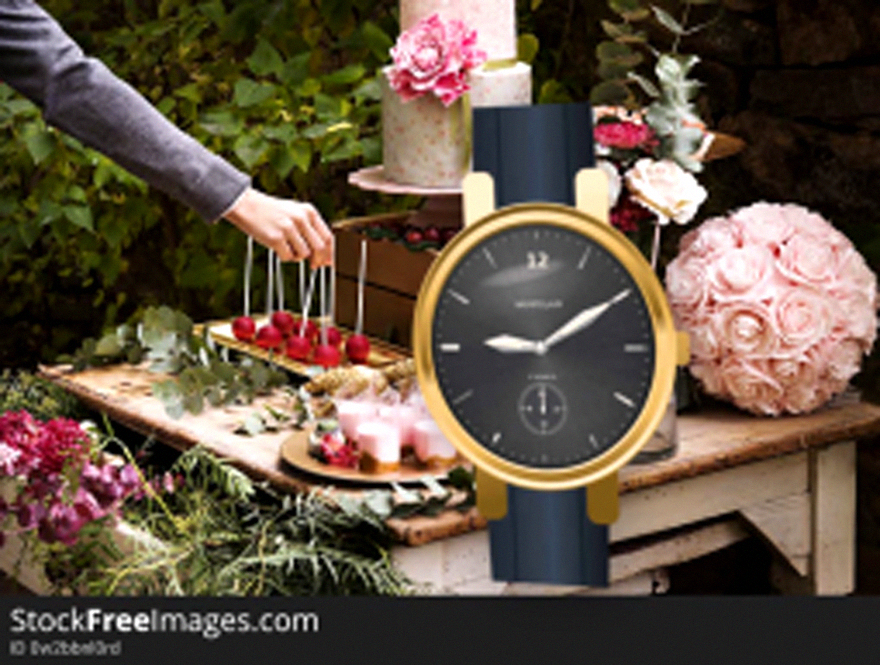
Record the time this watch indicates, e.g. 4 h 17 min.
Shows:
9 h 10 min
